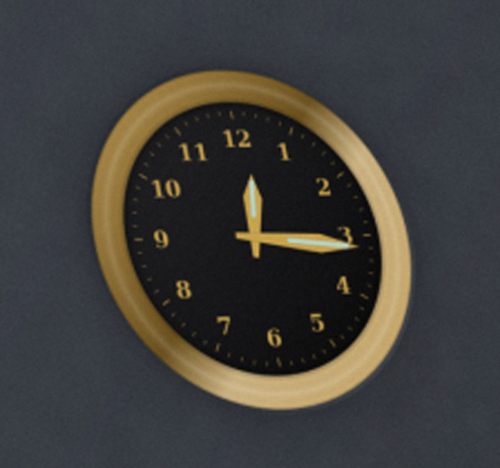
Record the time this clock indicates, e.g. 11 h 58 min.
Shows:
12 h 16 min
